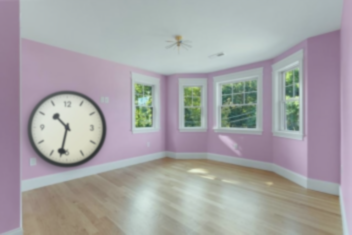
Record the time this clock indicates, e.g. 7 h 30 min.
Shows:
10 h 32 min
